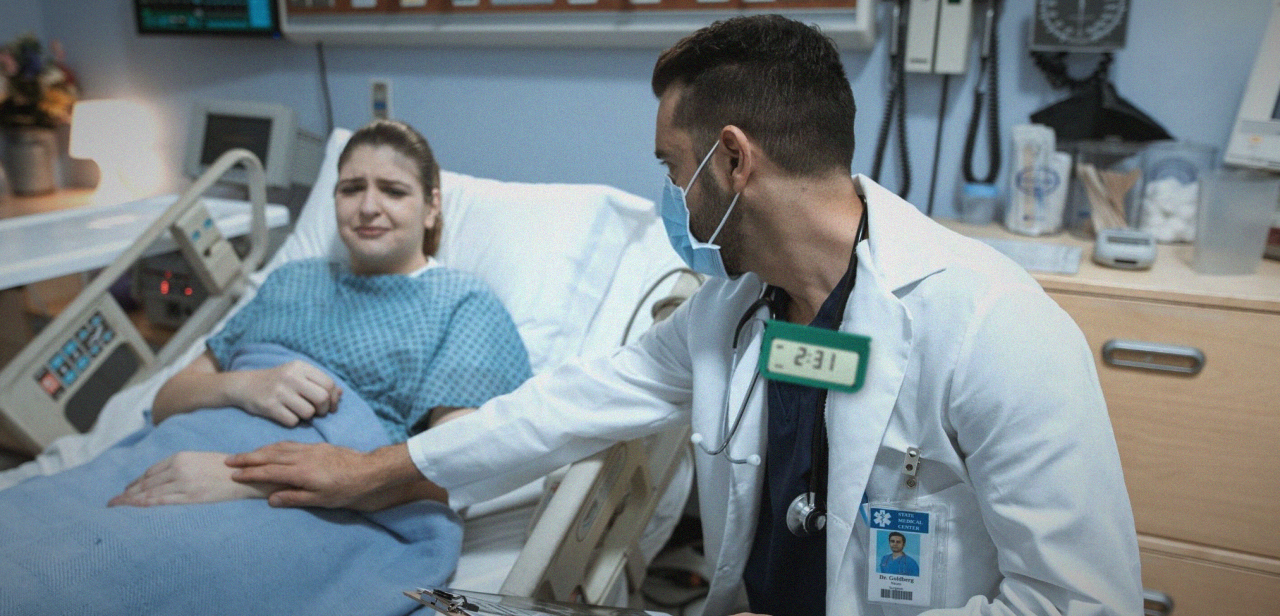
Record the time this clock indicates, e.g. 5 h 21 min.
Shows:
2 h 31 min
